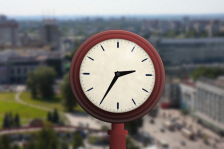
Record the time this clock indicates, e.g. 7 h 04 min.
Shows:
2 h 35 min
